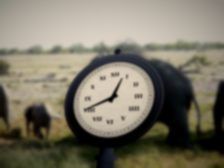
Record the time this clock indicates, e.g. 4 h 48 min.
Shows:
12 h 41 min
